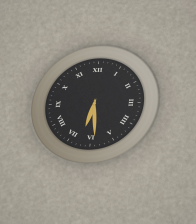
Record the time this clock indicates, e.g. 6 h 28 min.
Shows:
6 h 29 min
